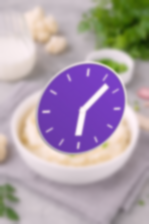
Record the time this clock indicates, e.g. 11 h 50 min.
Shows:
6 h 07 min
